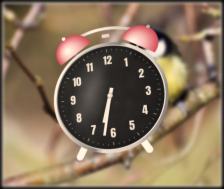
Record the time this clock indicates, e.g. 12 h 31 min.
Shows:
6 h 32 min
